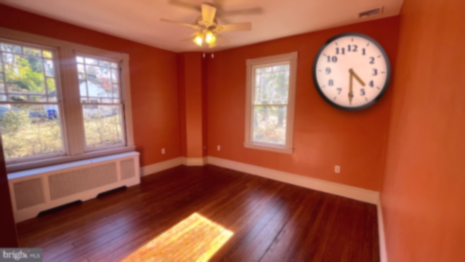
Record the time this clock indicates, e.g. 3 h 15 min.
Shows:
4 h 30 min
